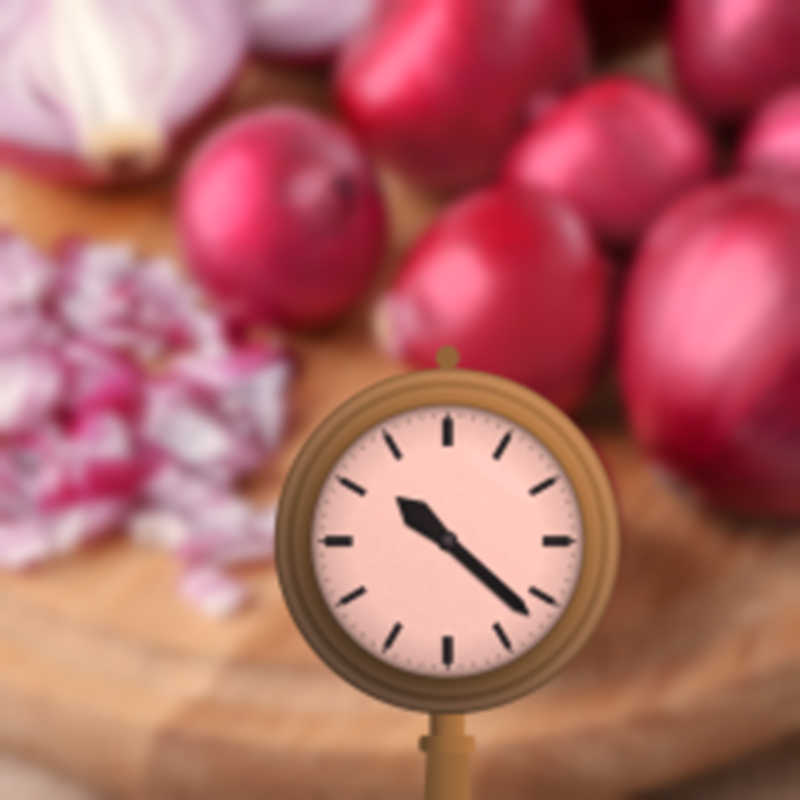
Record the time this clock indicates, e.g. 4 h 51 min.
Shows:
10 h 22 min
